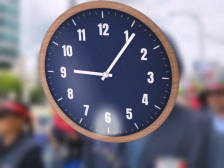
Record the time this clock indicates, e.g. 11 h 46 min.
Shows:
9 h 06 min
